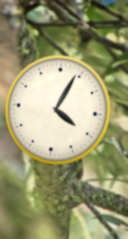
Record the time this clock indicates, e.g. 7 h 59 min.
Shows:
4 h 04 min
